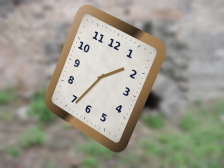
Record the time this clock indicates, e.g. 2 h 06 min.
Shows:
1 h 34 min
